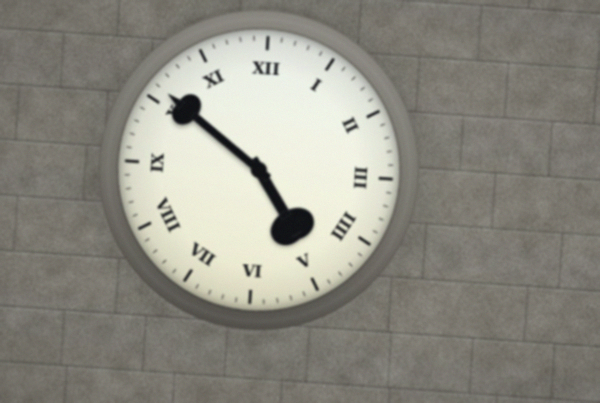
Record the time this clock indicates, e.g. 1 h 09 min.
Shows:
4 h 51 min
